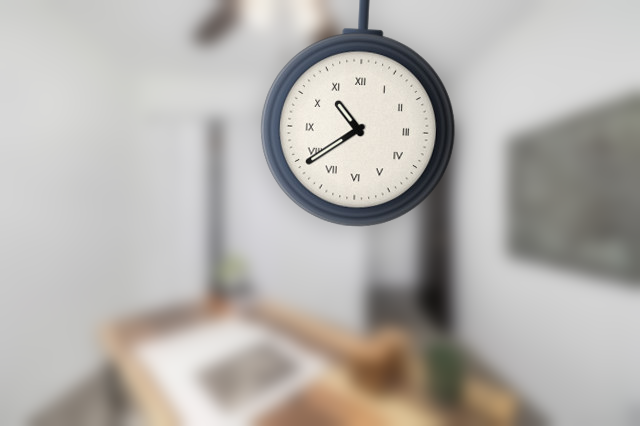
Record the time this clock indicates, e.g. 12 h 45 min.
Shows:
10 h 39 min
